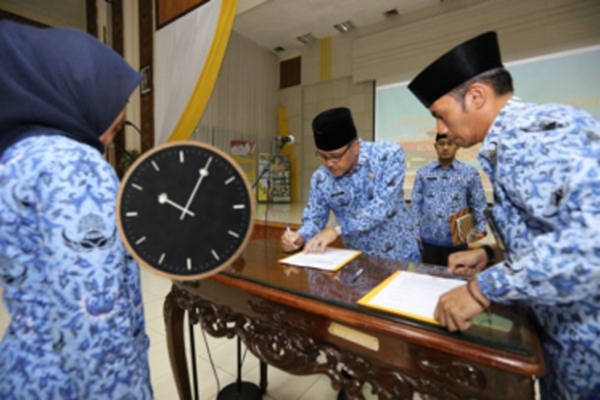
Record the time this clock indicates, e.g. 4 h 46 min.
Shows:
10 h 05 min
